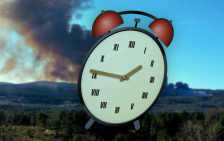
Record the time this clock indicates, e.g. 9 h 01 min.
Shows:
1 h 46 min
